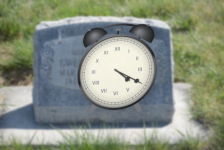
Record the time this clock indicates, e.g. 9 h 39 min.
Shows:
4 h 20 min
